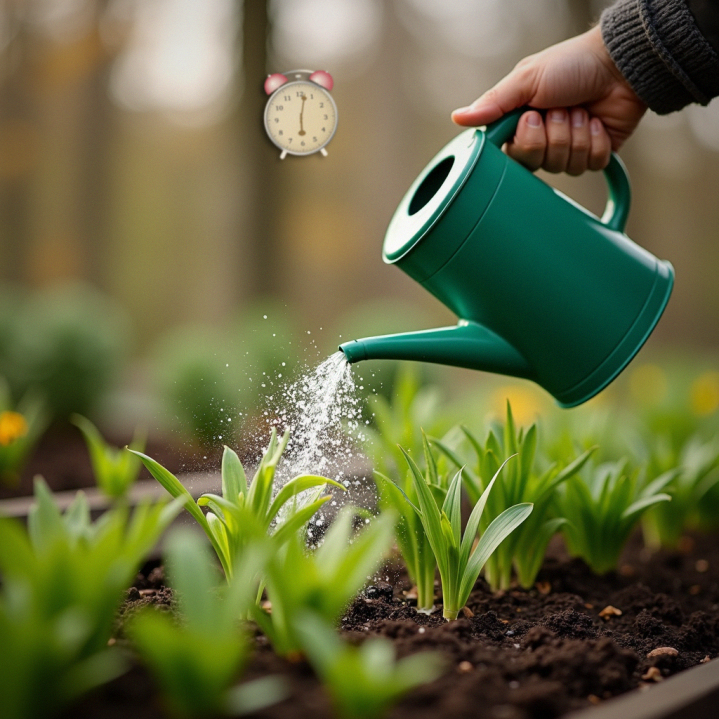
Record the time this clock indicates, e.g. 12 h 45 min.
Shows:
6 h 02 min
